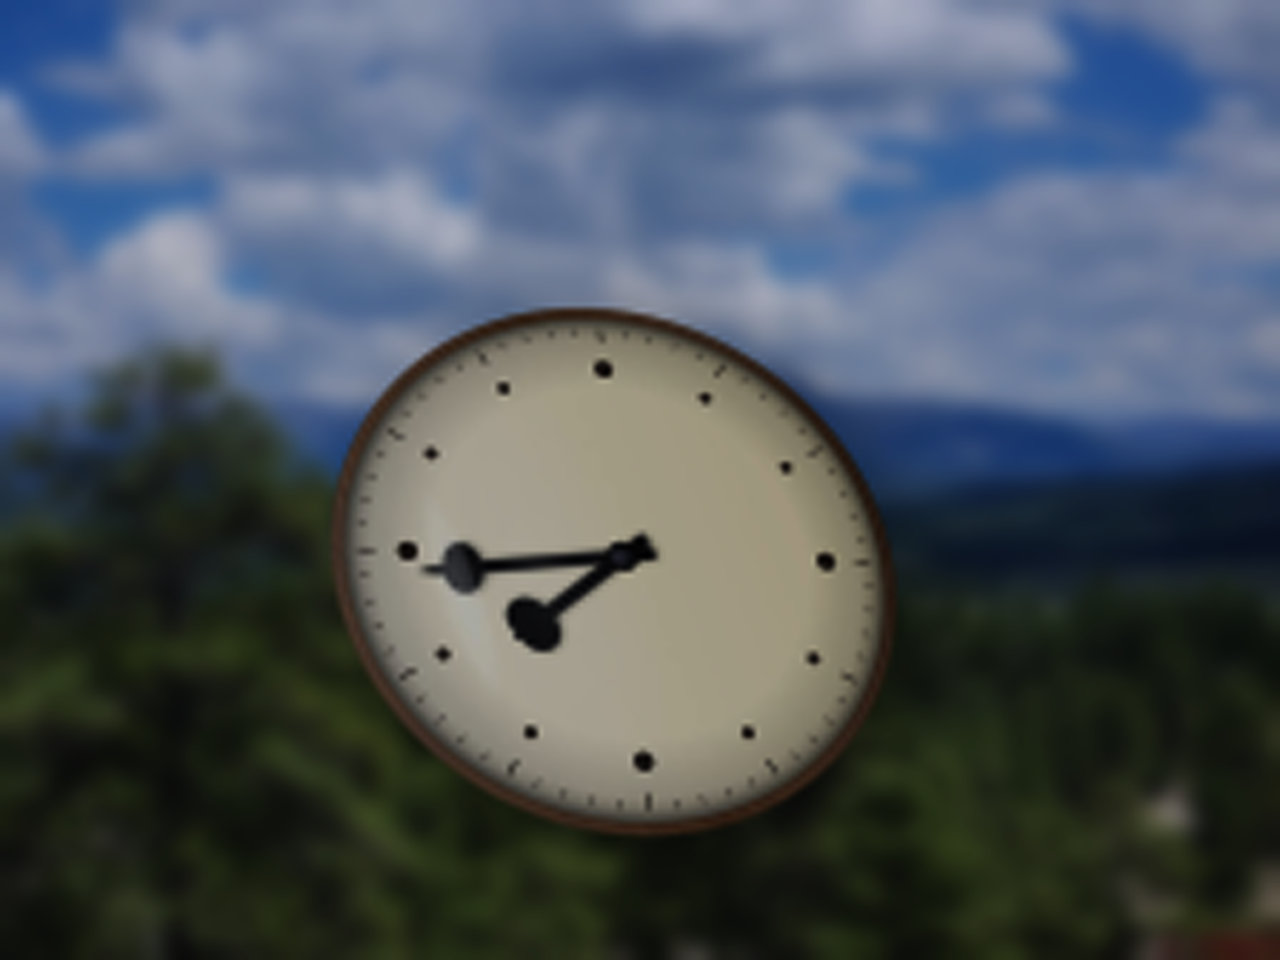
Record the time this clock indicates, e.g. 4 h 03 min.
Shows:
7 h 44 min
